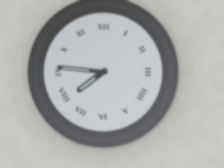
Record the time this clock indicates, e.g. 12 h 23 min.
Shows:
7 h 46 min
